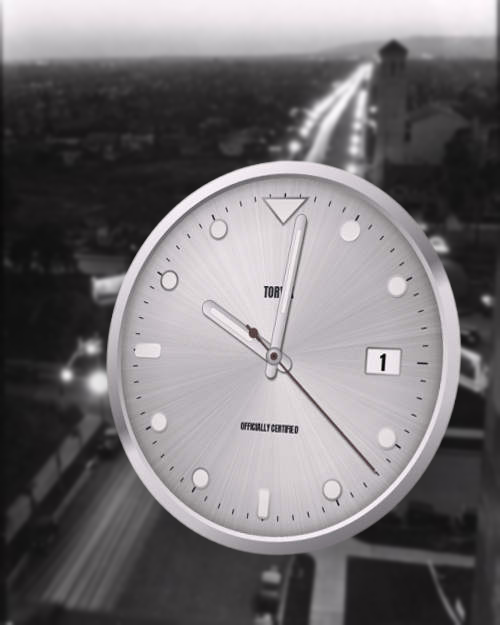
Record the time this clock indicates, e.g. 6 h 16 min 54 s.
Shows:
10 h 01 min 22 s
